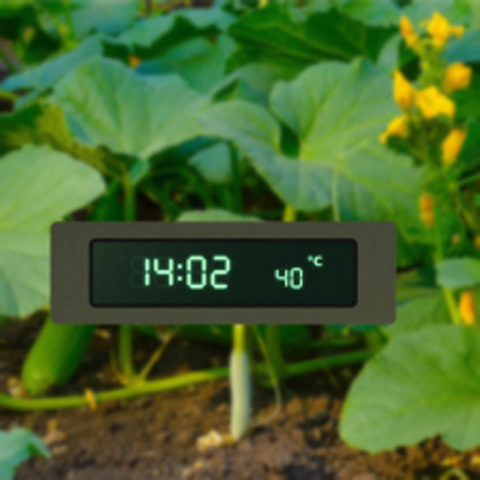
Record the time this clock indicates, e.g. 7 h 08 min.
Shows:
14 h 02 min
